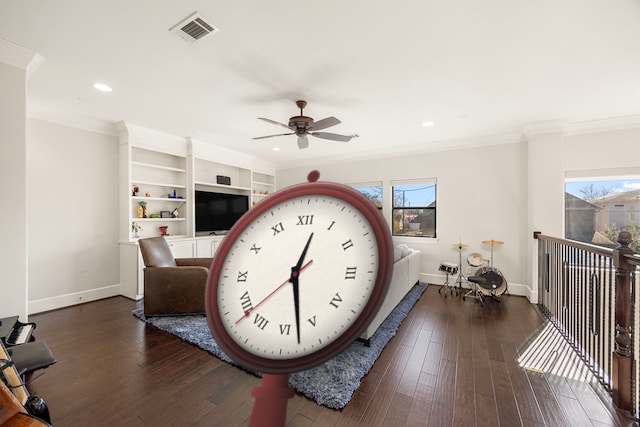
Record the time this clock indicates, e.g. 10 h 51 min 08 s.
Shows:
12 h 27 min 38 s
